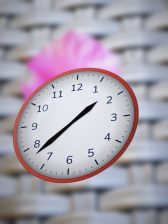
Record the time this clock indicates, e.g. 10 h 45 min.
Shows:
1 h 38 min
